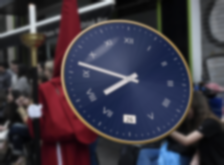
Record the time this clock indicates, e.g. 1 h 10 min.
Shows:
7 h 47 min
